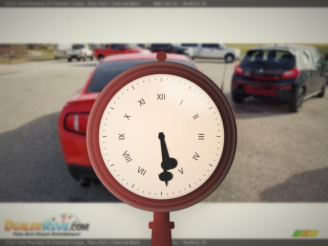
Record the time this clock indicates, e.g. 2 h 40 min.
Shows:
5 h 29 min
